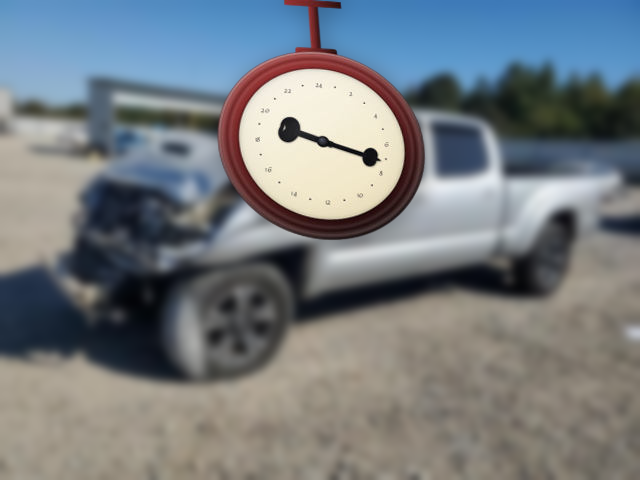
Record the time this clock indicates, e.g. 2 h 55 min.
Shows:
19 h 18 min
